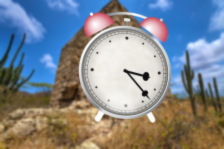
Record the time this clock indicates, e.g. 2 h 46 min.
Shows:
3 h 23 min
